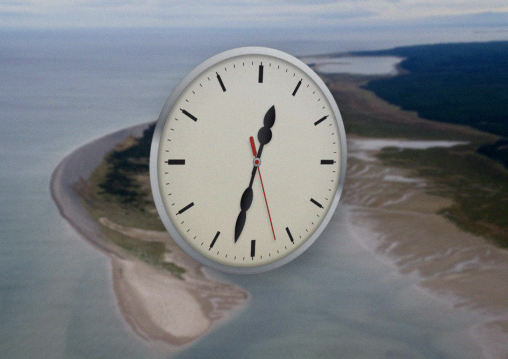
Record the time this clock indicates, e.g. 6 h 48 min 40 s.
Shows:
12 h 32 min 27 s
